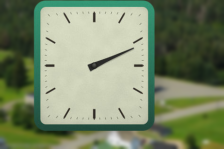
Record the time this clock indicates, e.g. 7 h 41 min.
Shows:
2 h 11 min
